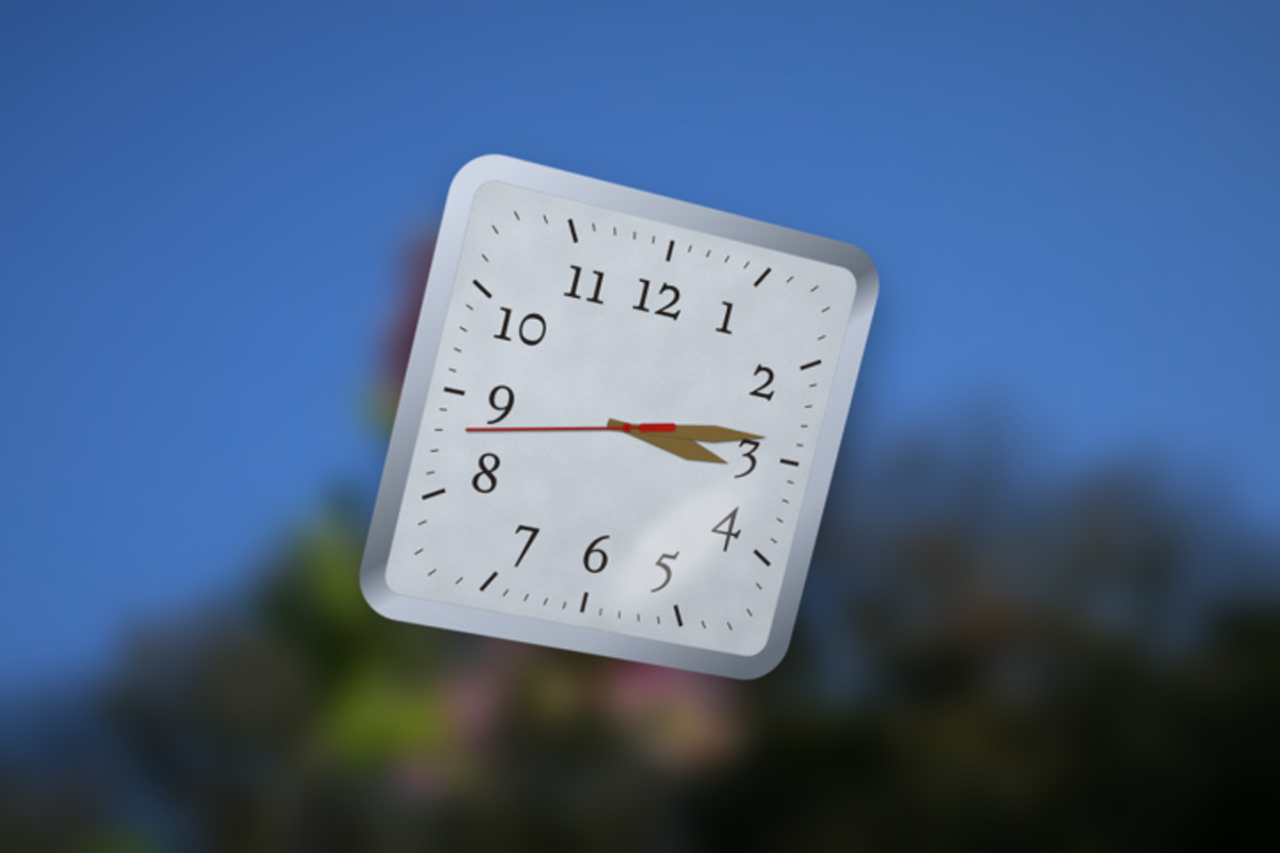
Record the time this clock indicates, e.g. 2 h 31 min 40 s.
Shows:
3 h 13 min 43 s
